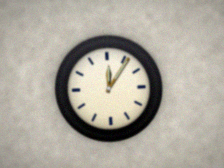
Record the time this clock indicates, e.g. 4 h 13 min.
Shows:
12 h 06 min
